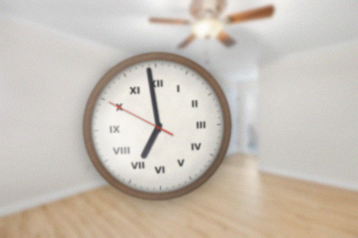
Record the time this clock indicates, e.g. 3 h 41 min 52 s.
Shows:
6 h 58 min 50 s
